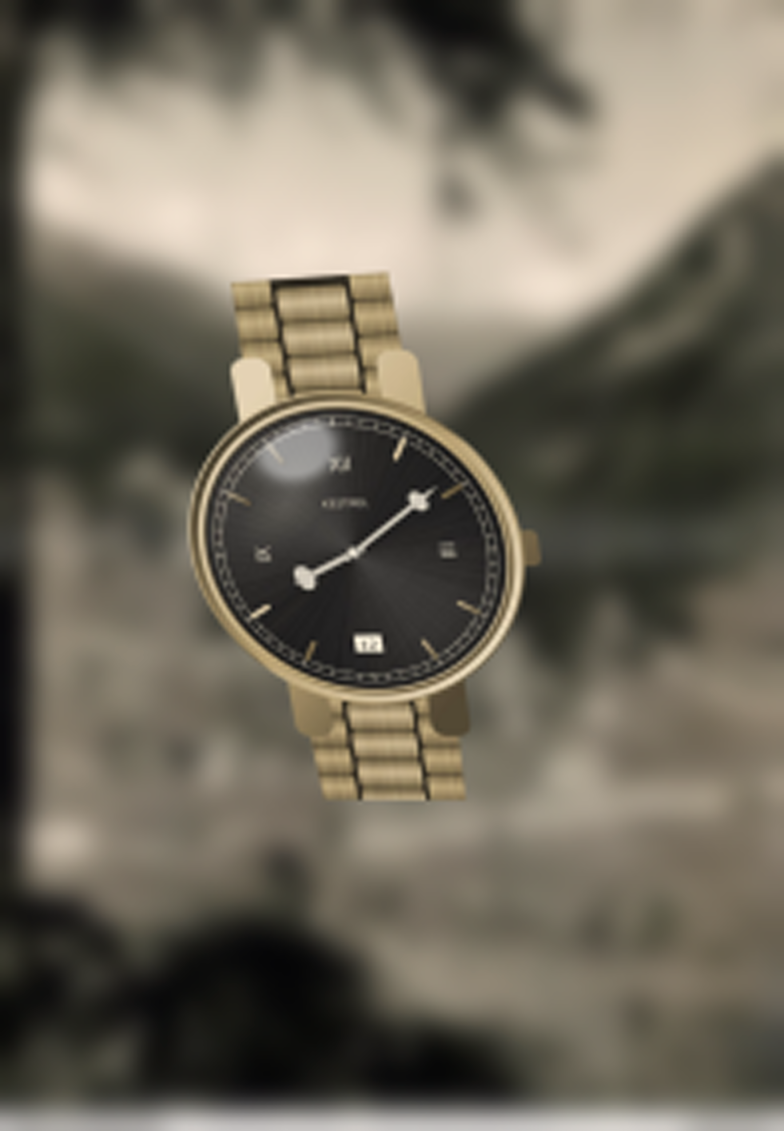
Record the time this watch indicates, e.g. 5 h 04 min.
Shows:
8 h 09 min
